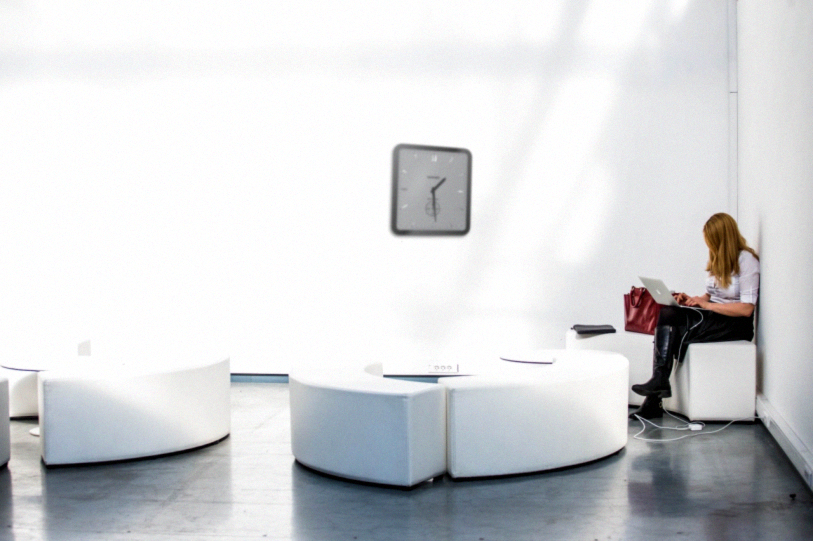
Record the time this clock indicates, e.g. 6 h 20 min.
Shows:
1 h 29 min
